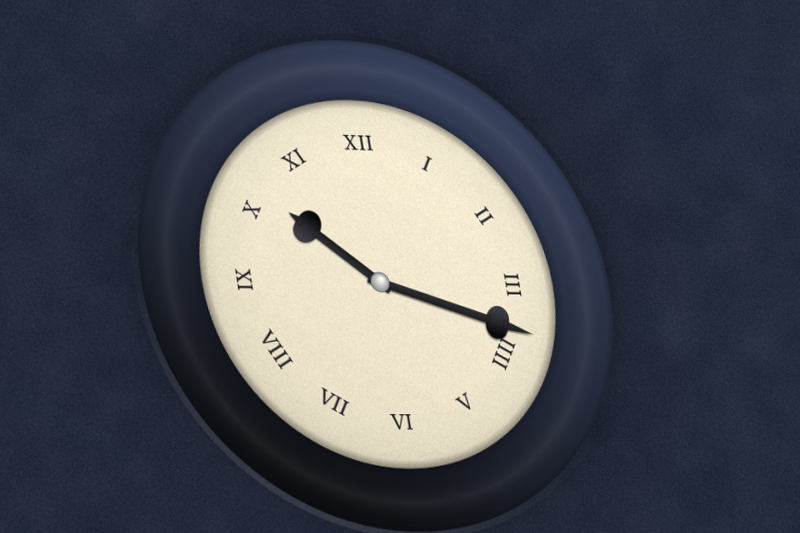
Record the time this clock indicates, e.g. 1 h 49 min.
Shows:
10 h 18 min
